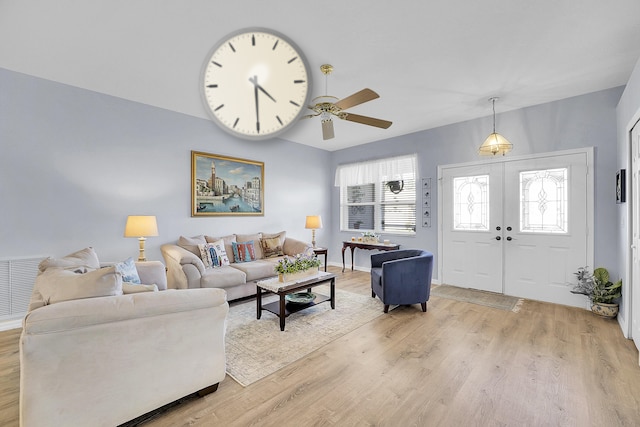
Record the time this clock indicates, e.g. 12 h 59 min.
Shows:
4 h 30 min
